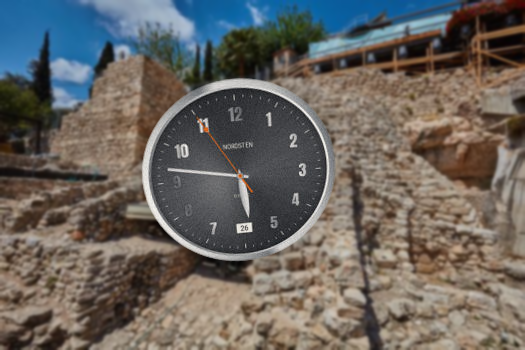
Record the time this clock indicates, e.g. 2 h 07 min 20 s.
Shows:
5 h 46 min 55 s
